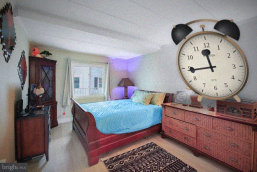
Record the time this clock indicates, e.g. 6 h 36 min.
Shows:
11 h 44 min
